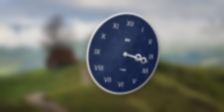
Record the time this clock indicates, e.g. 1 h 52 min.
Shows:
3 h 17 min
